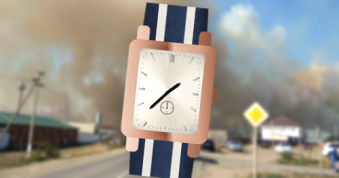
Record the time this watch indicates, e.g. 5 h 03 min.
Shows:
1 h 37 min
